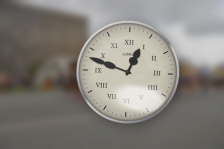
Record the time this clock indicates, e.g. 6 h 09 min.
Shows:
12 h 48 min
